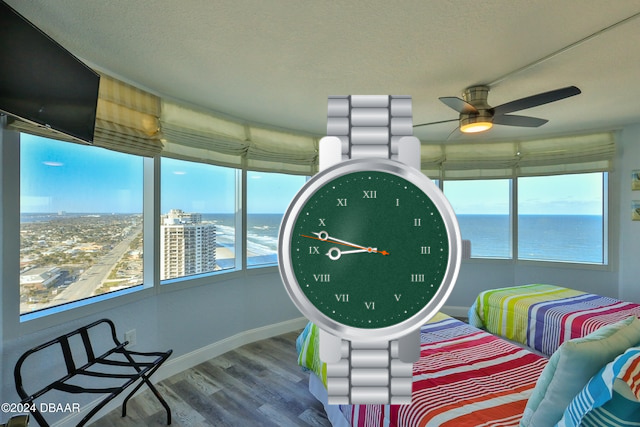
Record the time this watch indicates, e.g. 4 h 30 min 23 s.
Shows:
8 h 47 min 47 s
